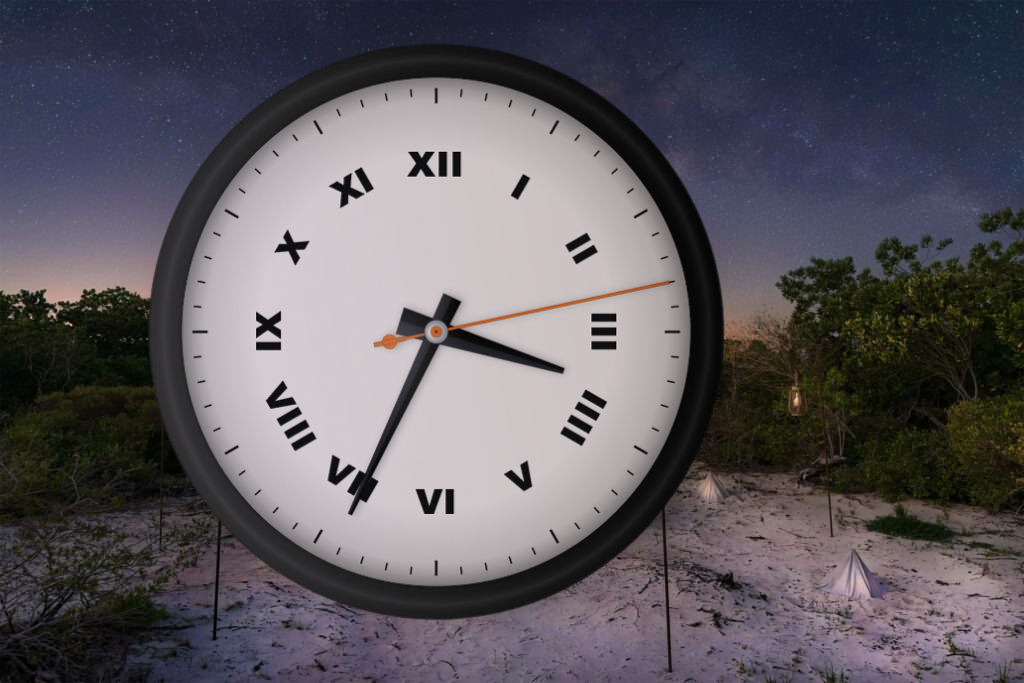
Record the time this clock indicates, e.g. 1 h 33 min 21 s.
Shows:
3 h 34 min 13 s
